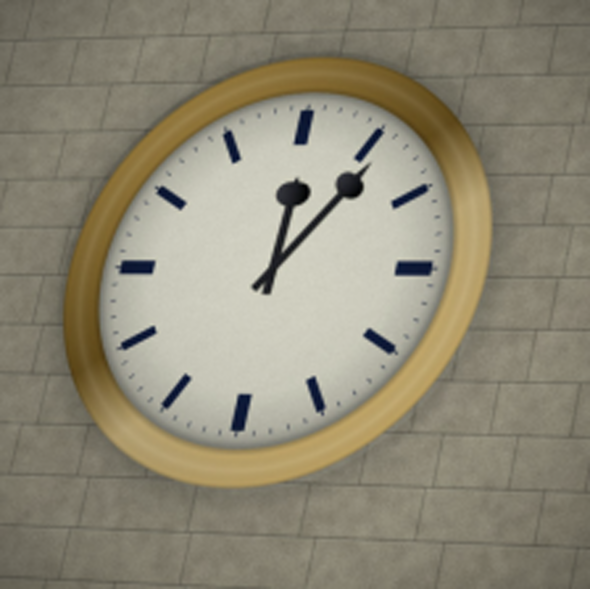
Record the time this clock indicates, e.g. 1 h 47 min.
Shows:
12 h 06 min
